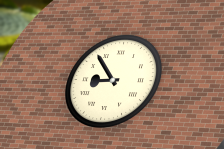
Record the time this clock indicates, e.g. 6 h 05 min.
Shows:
8 h 53 min
